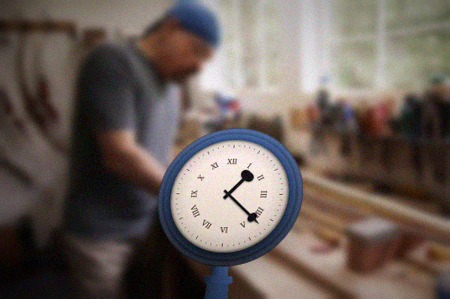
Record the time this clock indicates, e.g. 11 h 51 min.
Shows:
1 h 22 min
